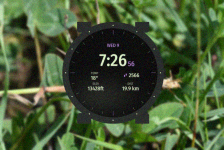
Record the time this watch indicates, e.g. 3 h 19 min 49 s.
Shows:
7 h 26 min 56 s
